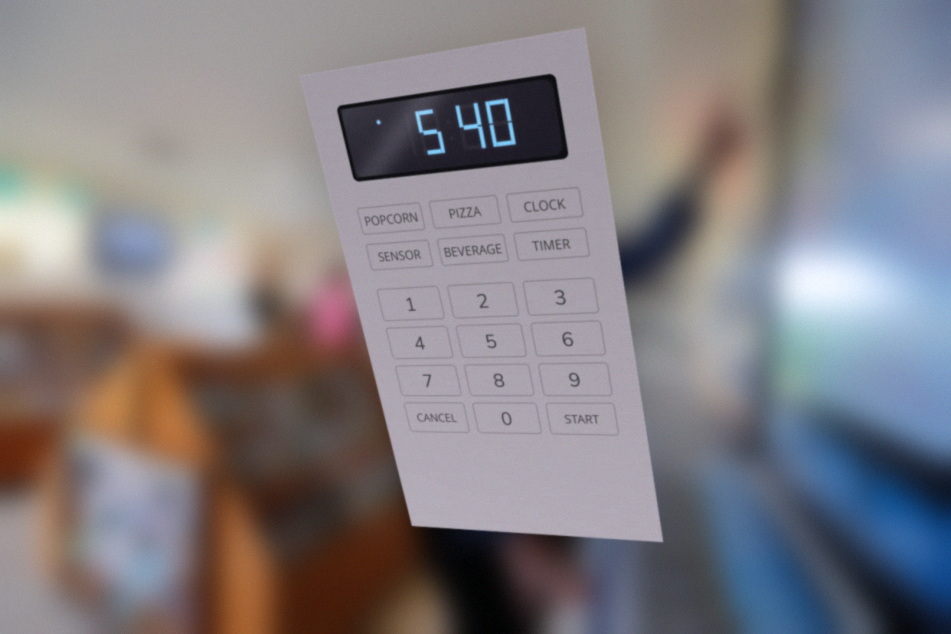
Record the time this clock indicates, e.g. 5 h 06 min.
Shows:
5 h 40 min
